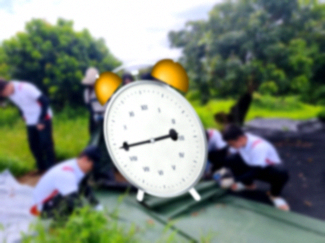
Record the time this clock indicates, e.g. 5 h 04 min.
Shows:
2 h 44 min
